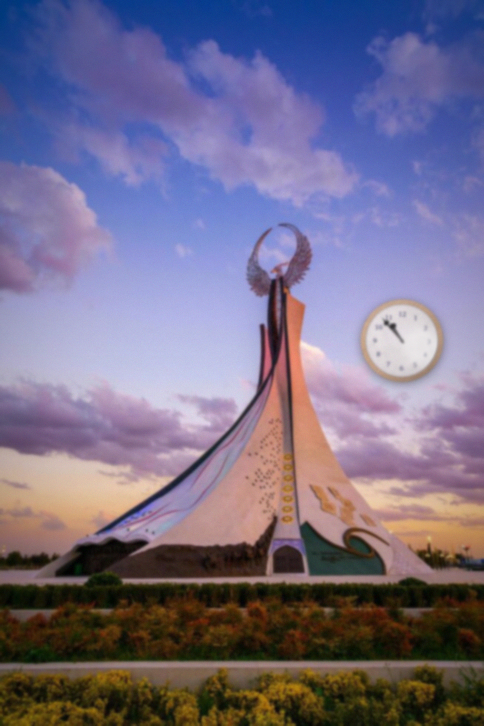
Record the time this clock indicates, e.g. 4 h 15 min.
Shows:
10 h 53 min
